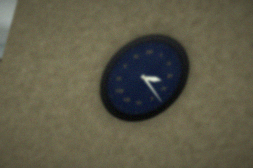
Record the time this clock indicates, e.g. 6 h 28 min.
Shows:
3 h 23 min
